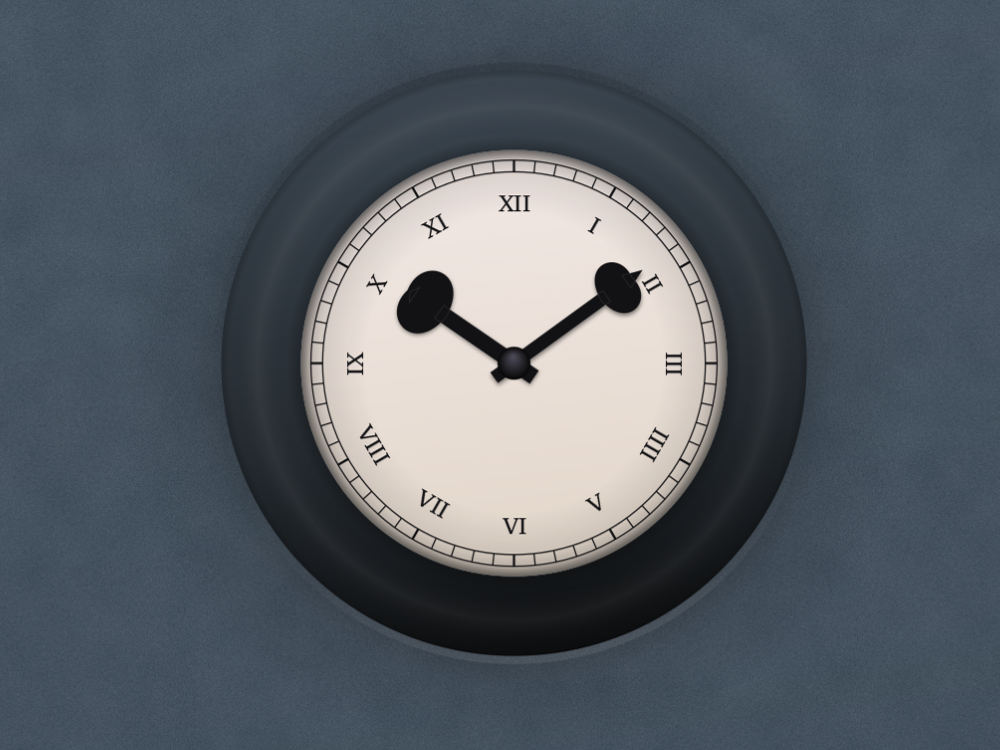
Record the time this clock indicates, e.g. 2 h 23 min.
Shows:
10 h 09 min
